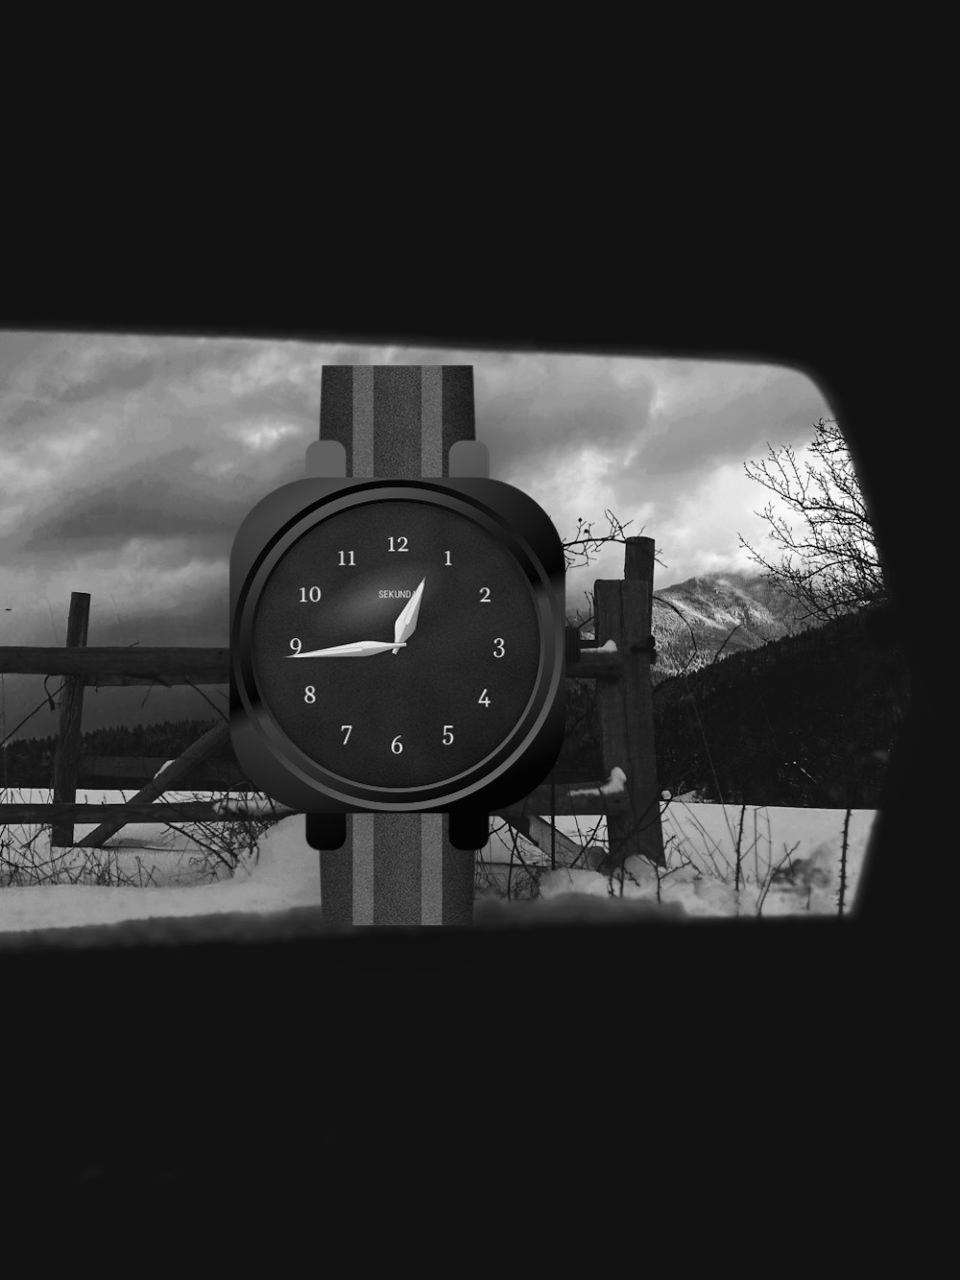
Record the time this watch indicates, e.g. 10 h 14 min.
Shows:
12 h 44 min
